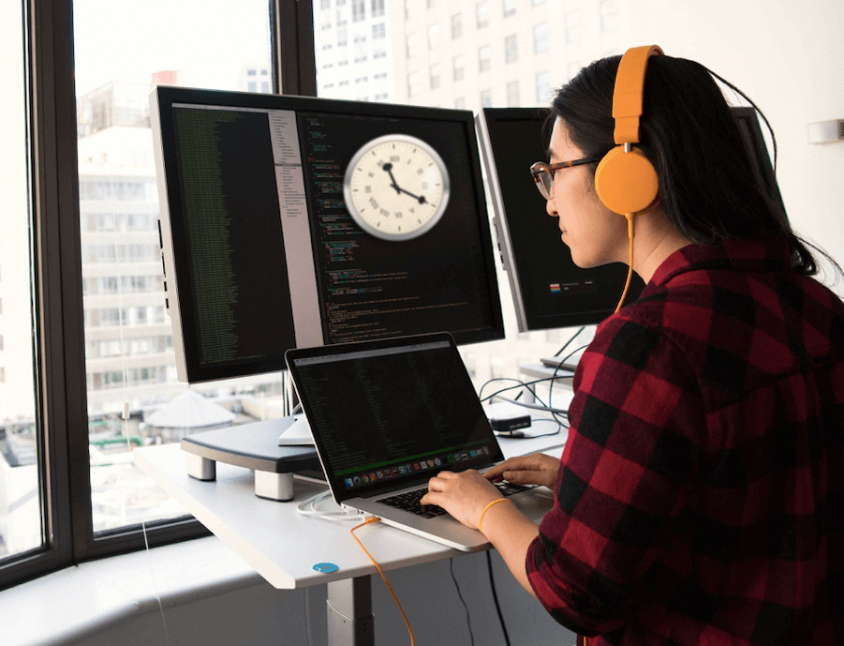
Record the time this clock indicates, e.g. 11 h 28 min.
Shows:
11 h 20 min
